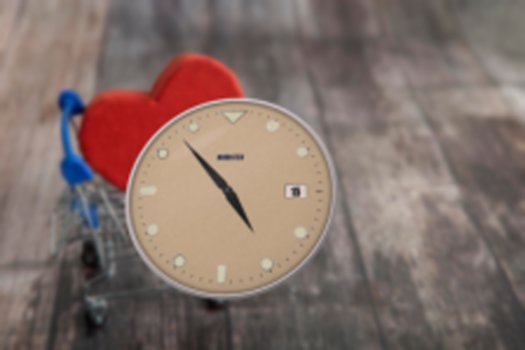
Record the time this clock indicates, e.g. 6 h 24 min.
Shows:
4 h 53 min
